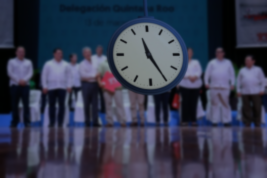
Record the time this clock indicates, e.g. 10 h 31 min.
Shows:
11 h 25 min
